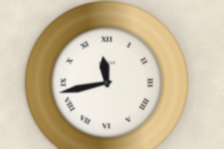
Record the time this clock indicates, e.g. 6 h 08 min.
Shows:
11 h 43 min
